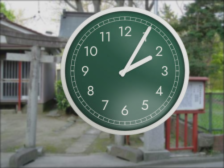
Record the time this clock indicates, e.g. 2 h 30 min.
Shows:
2 h 05 min
